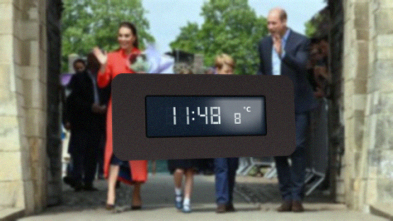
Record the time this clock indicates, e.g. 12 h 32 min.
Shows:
11 h 48 min
